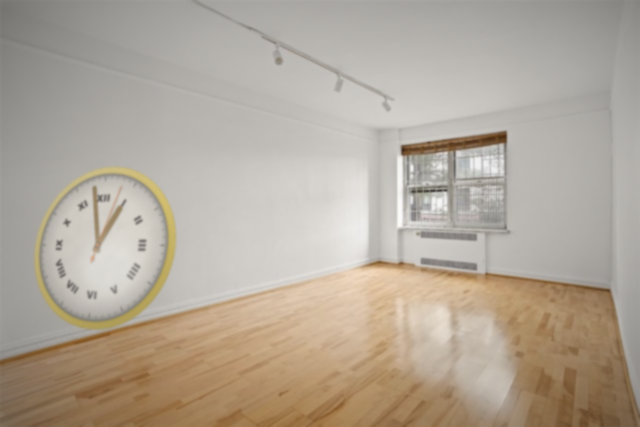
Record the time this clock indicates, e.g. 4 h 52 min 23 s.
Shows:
12 h 58 min 03 s
